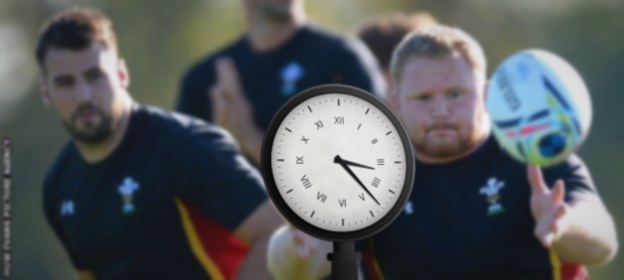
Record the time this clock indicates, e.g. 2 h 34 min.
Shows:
3 h 23 min
